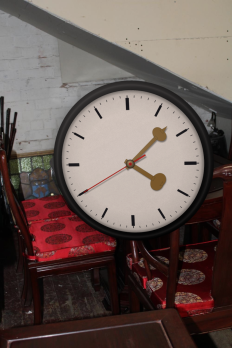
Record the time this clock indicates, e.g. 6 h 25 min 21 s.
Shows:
4 h 07 min 40 s
